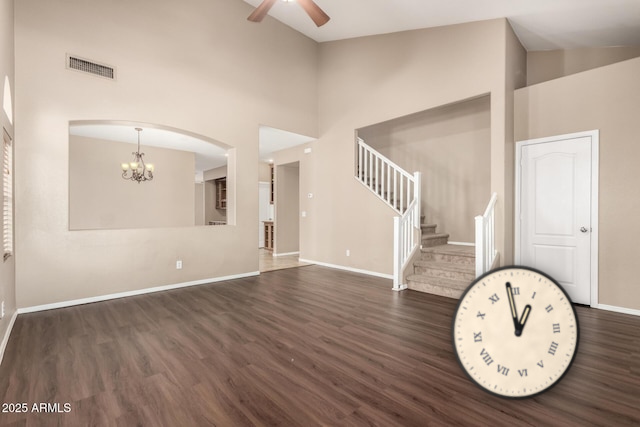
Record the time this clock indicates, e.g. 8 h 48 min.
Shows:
12 h 59 min
